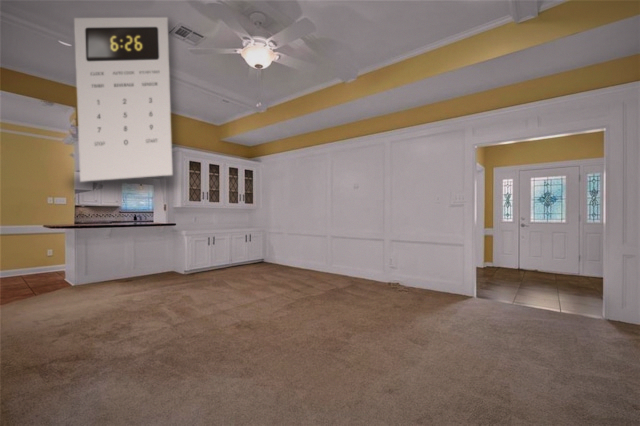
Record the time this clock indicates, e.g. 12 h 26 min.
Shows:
6 h 26 min
